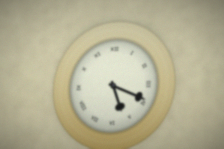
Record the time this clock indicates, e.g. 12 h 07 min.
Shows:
5 h 19 min
